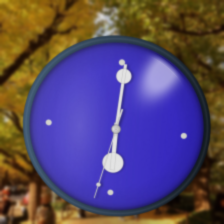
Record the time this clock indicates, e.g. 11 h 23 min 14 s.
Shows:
6 h 00 min 32 s
